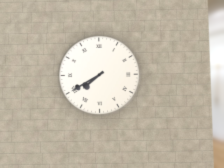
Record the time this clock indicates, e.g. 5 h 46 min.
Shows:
7 h 40 min
